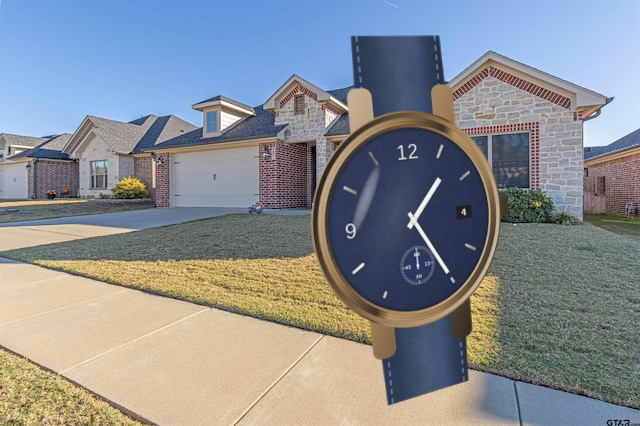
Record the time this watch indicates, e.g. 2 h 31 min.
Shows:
1 h 25 min
